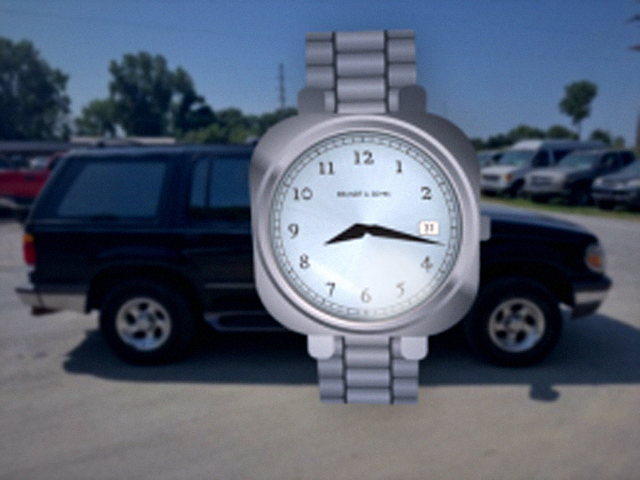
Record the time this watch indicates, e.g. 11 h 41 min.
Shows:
8 h 17 min
